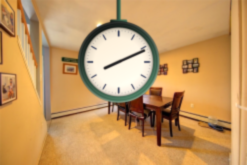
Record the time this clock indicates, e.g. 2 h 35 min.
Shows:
8 h 11 min
